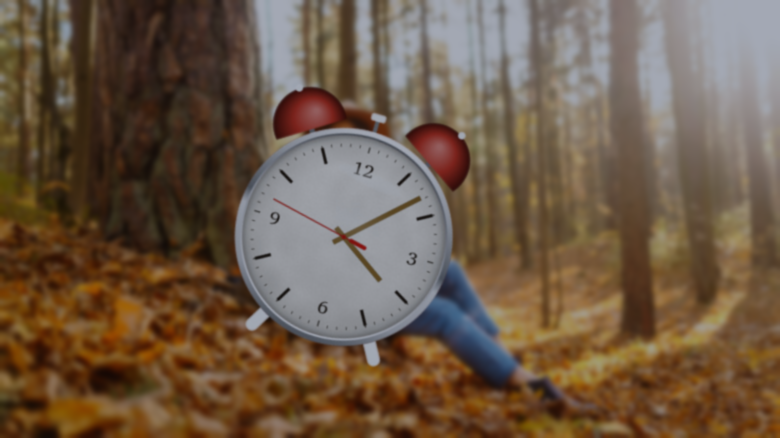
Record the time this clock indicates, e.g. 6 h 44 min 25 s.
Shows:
4 h 07 min 47 s
